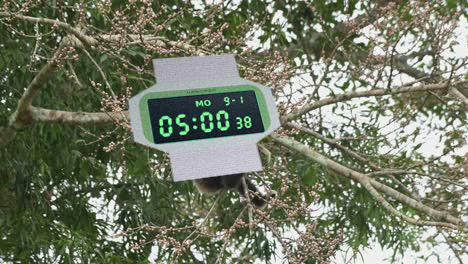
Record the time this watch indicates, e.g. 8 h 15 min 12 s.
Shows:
5 h 00 min 38 s
